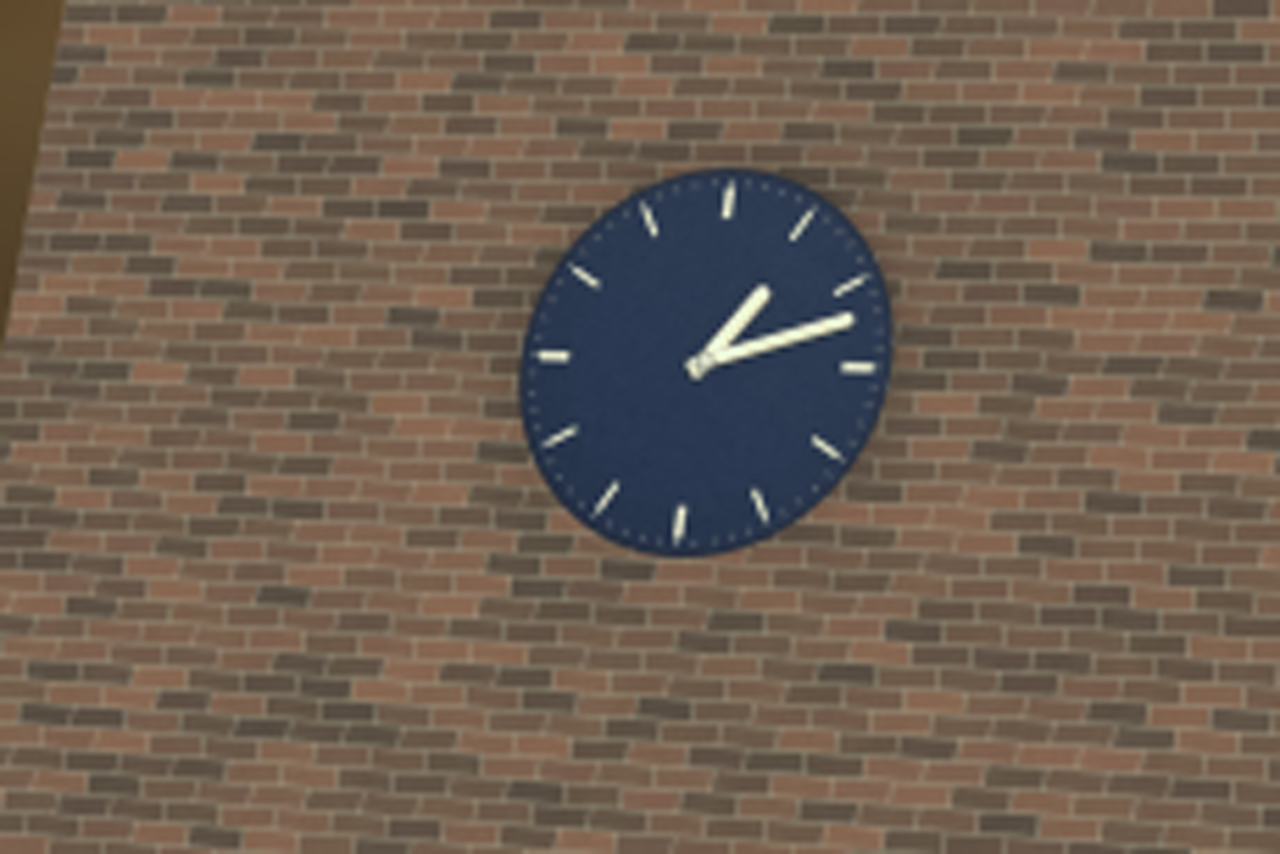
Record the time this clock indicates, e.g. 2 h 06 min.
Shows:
1 h 12 min
